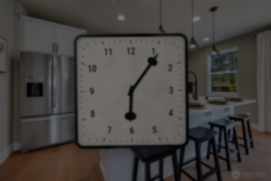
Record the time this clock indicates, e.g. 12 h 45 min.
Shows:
6 h 06 min
